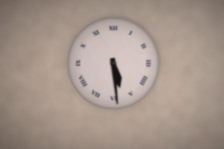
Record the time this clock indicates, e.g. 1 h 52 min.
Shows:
5 h 29 min
